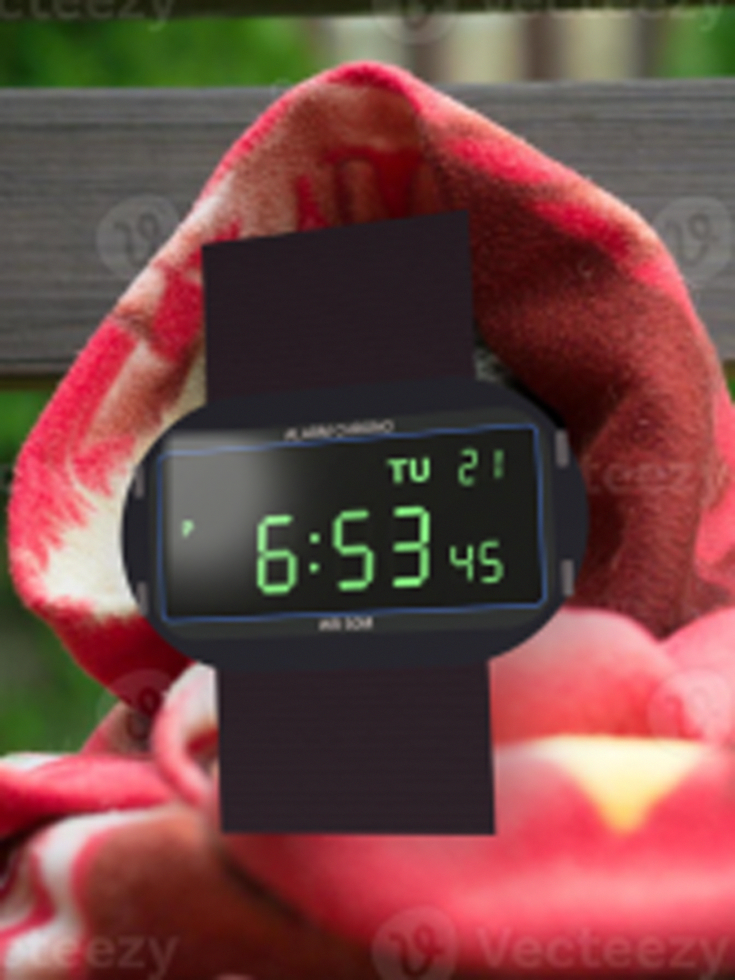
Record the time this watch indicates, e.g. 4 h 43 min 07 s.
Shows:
6 h 53 min 45 s
